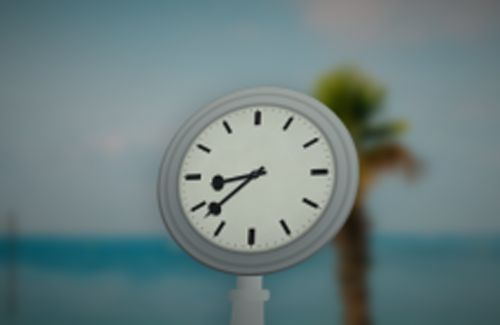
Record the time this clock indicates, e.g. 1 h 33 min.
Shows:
8 h 38 min
